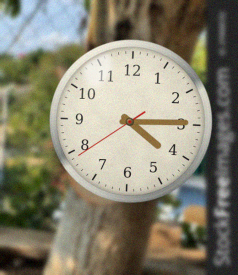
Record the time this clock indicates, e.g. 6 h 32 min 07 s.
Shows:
4 h 14 min 39 s
